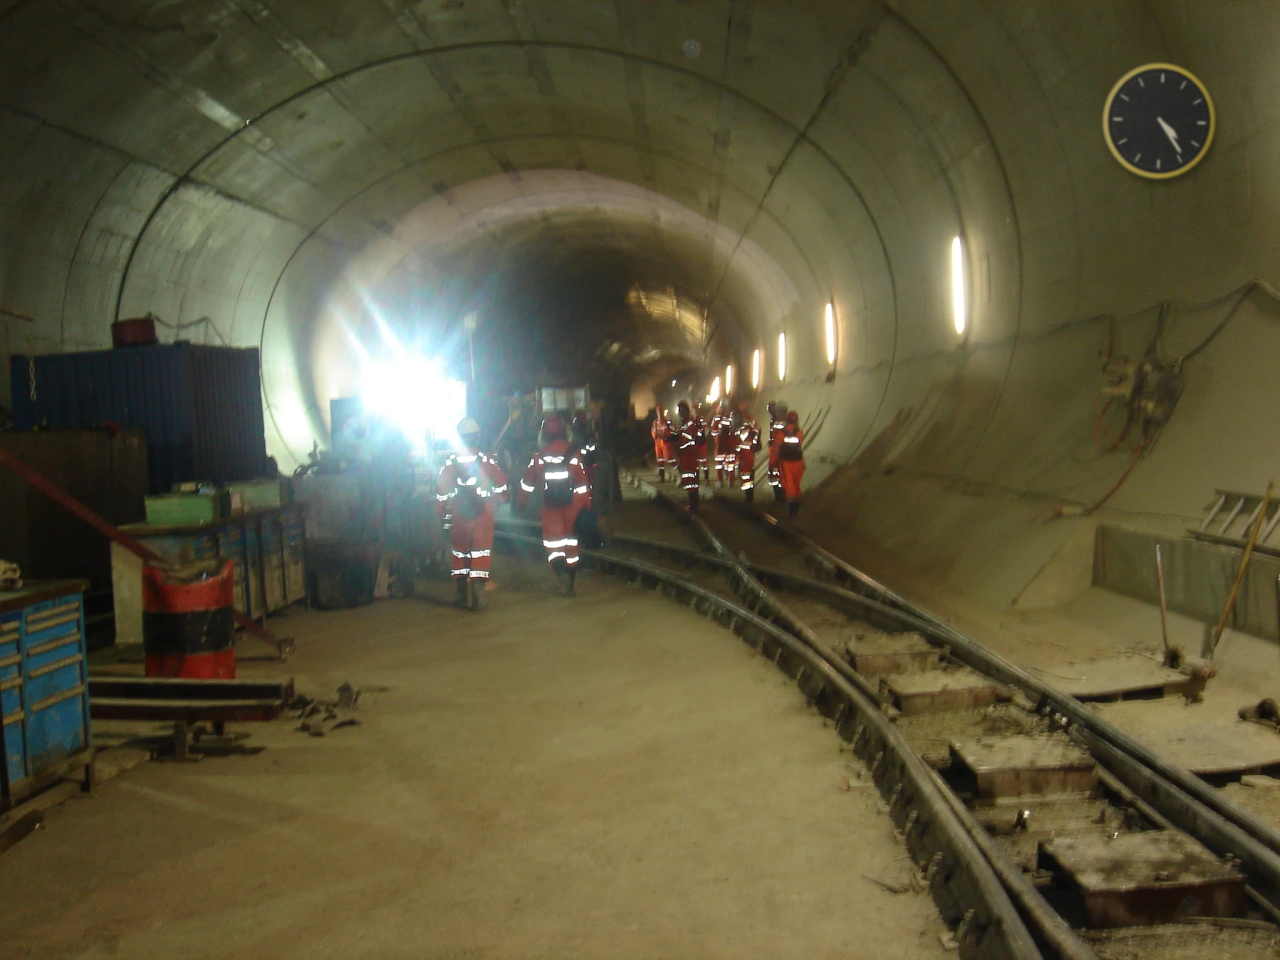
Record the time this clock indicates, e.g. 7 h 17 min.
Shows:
4 h 24 min
